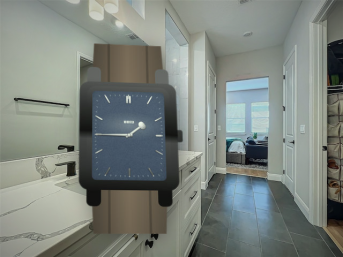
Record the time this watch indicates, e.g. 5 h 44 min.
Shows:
1 h 45 min
